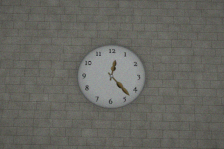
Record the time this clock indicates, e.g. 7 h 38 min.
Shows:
12 h 23 min
